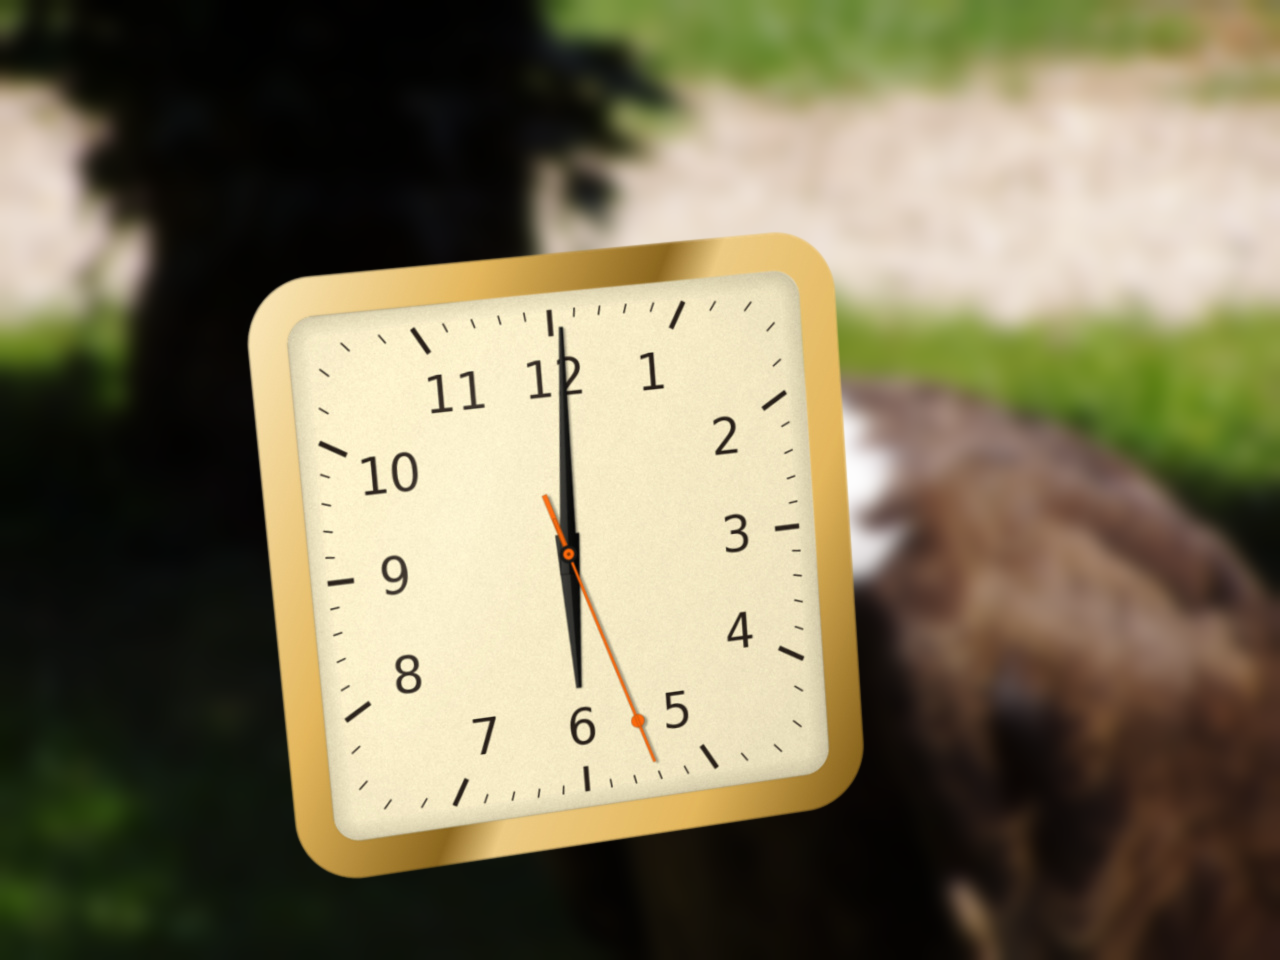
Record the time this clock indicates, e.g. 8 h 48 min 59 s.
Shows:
6 h 00 min 27 s
